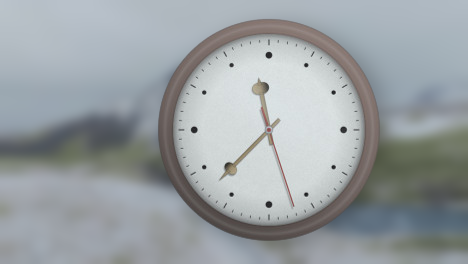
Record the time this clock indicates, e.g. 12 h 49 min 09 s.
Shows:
11 h 37 min 27 s
